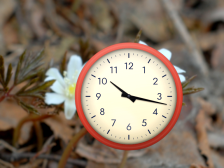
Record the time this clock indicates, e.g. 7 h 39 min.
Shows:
10 h 17 min
